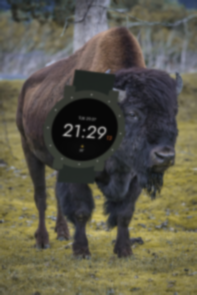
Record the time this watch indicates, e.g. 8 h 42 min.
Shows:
21 h 29 min
